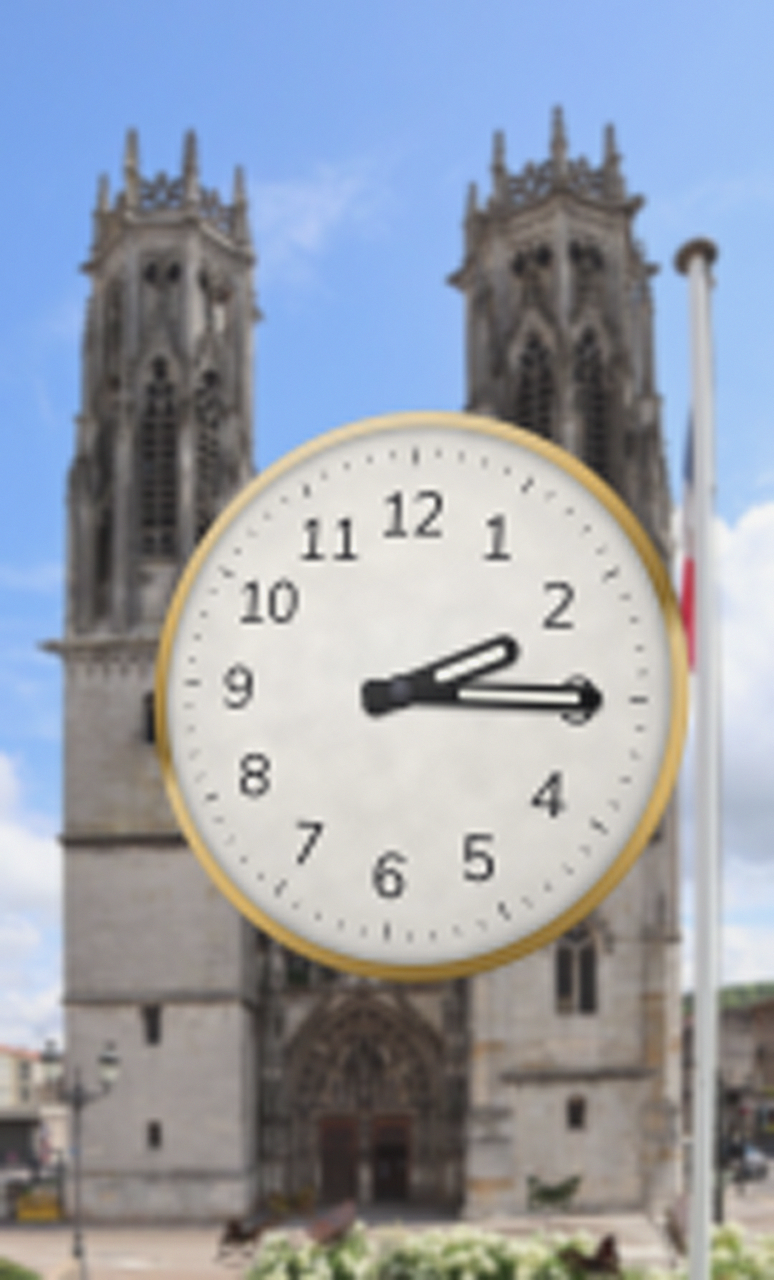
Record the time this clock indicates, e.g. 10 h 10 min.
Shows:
2 h 15 min
